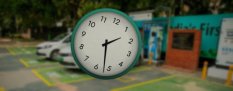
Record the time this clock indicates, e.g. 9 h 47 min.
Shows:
1 h 27 min
